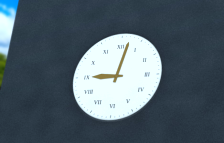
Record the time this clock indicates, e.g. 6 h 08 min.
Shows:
9 h 02 min
